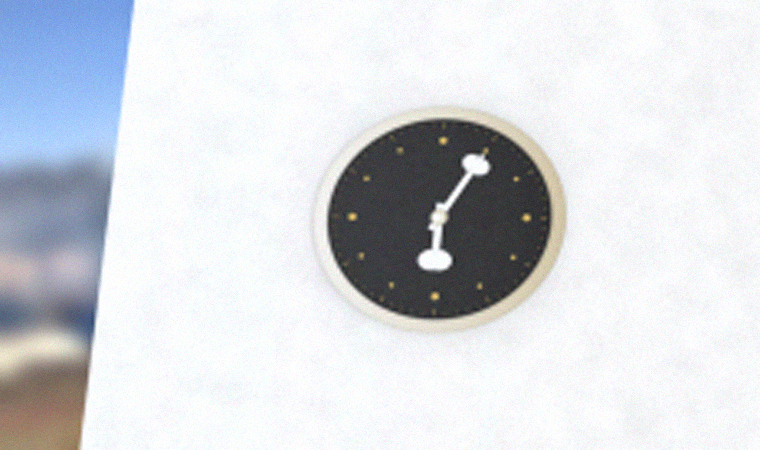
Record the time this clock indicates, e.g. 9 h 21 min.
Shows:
6 h 05 min
